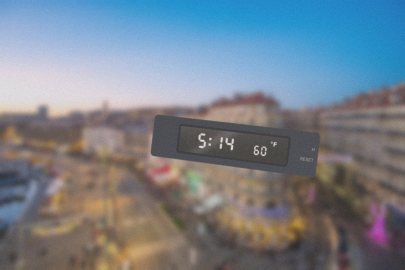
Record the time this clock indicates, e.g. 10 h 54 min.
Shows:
5 h 14 min
